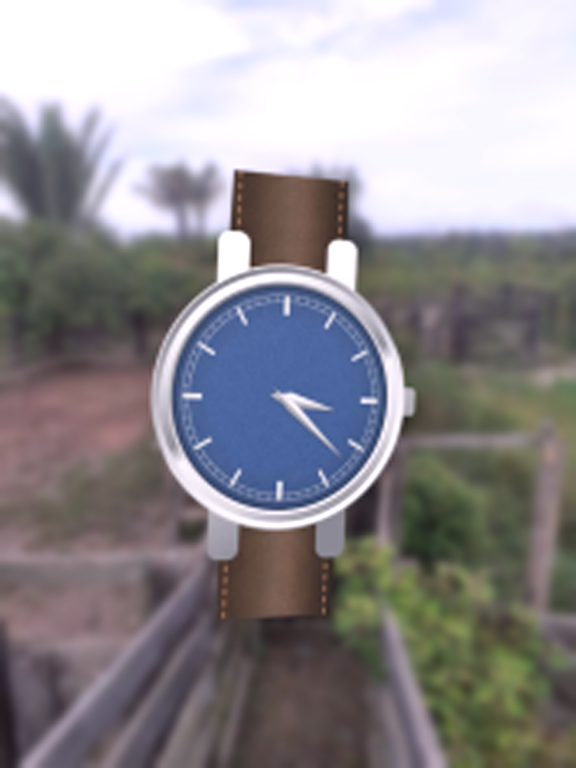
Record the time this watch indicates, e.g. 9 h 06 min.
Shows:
3 h 22 min
